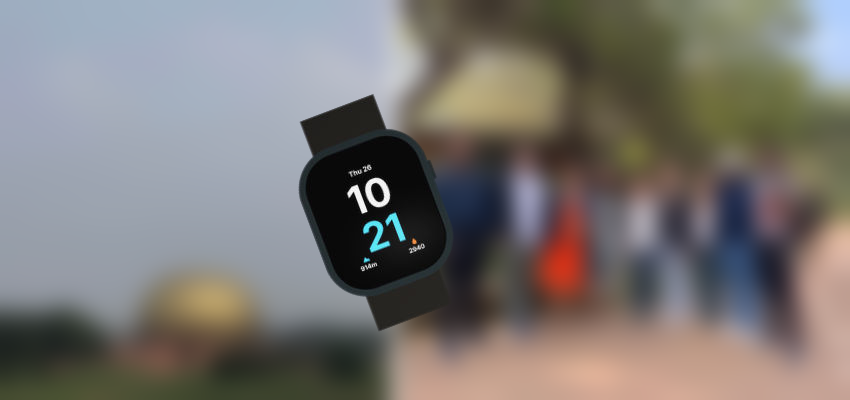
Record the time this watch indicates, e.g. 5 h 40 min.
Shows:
10 h 21 min
